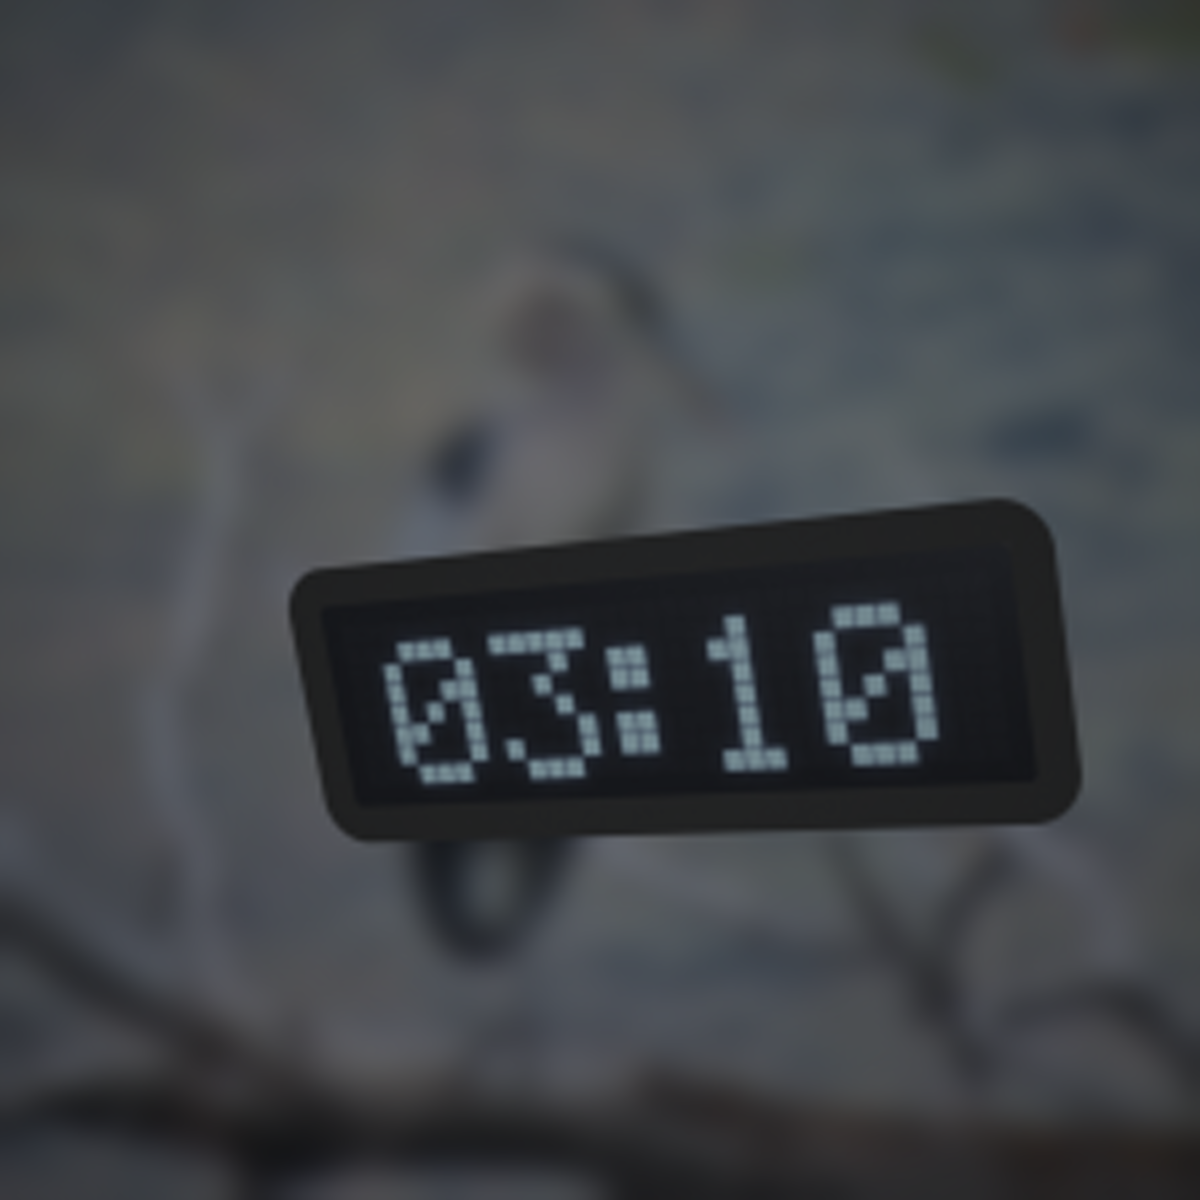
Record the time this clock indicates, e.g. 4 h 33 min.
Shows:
3 h 10 min
